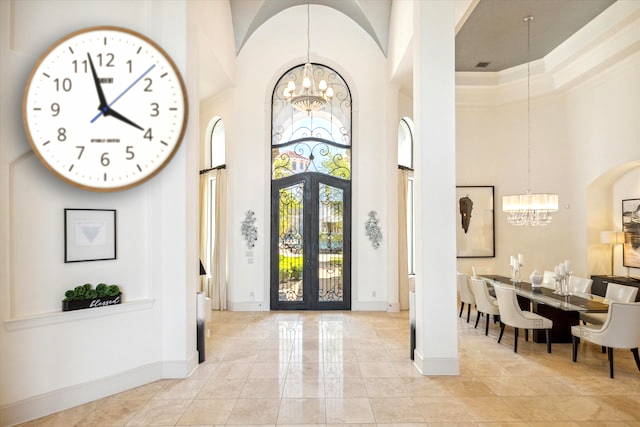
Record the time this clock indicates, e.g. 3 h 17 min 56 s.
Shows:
3 h 57 min 08 s
